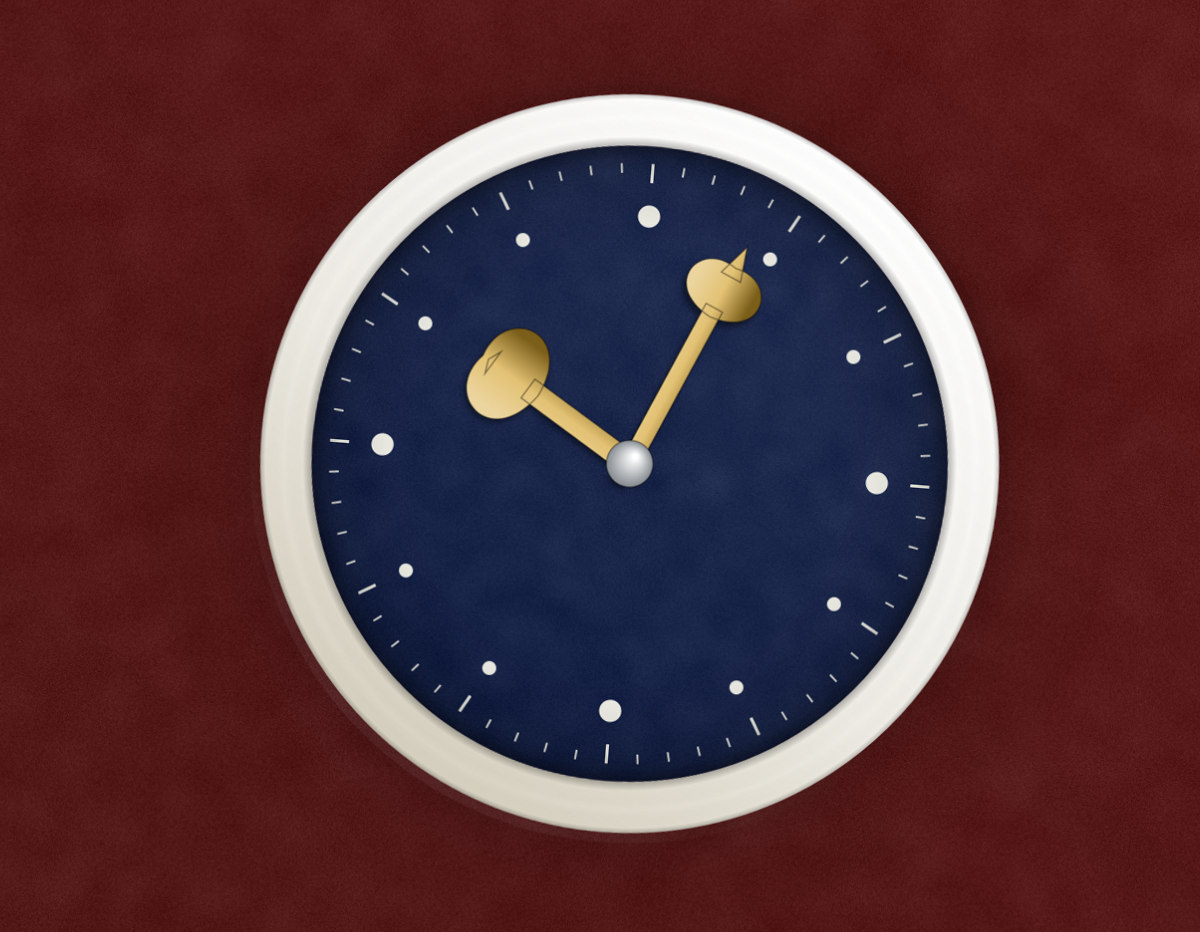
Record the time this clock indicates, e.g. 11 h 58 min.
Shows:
10 h 04 min
